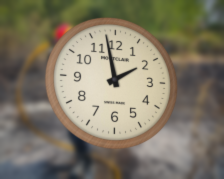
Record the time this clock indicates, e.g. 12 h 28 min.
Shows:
1 h 58 min
